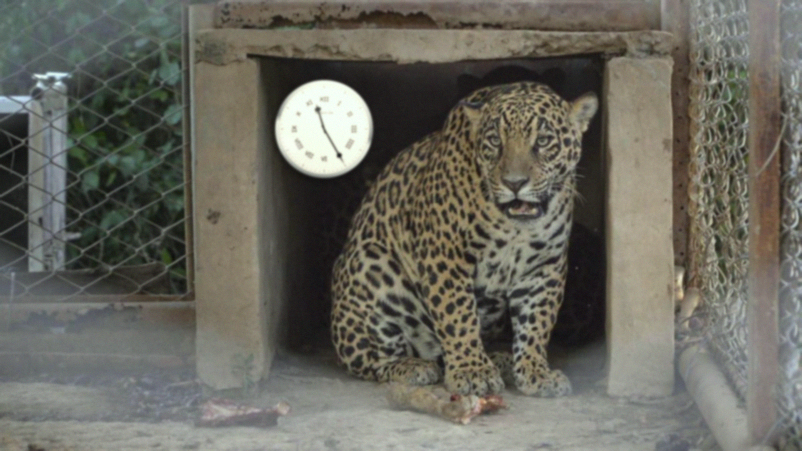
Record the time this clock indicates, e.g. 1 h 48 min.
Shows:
11 h 25 min
